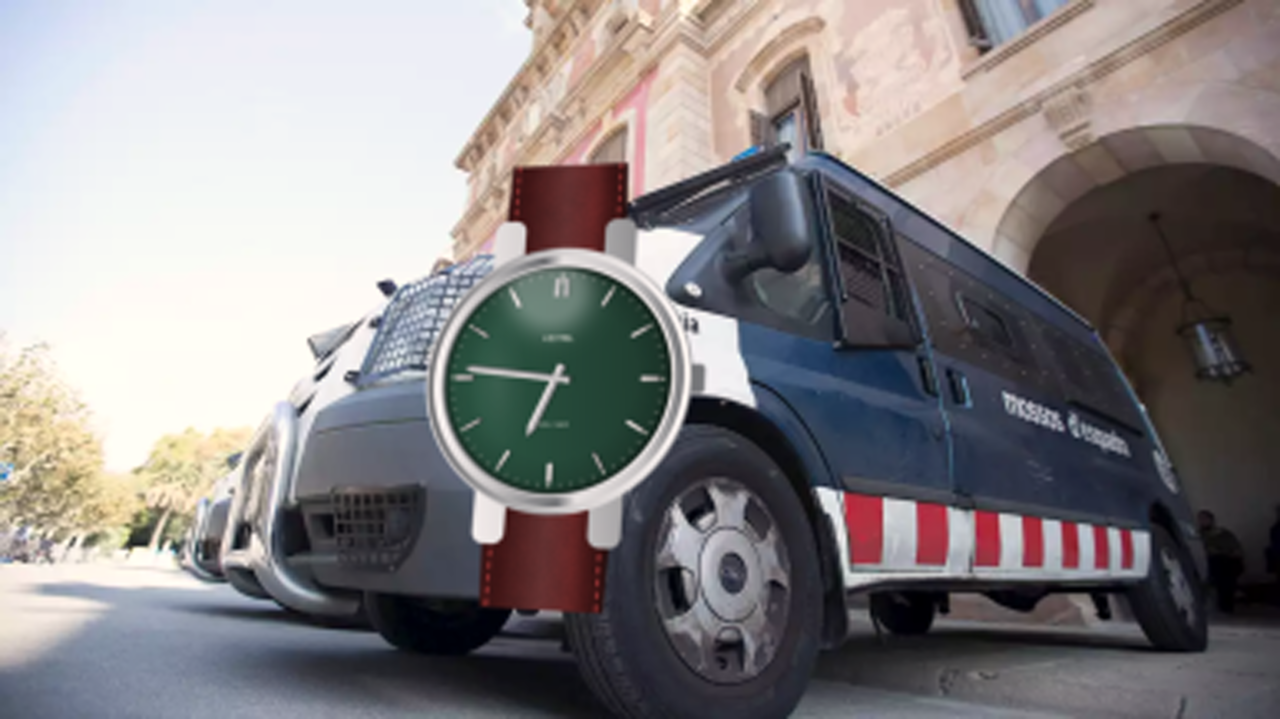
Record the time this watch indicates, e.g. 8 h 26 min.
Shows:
6 h 46 min
